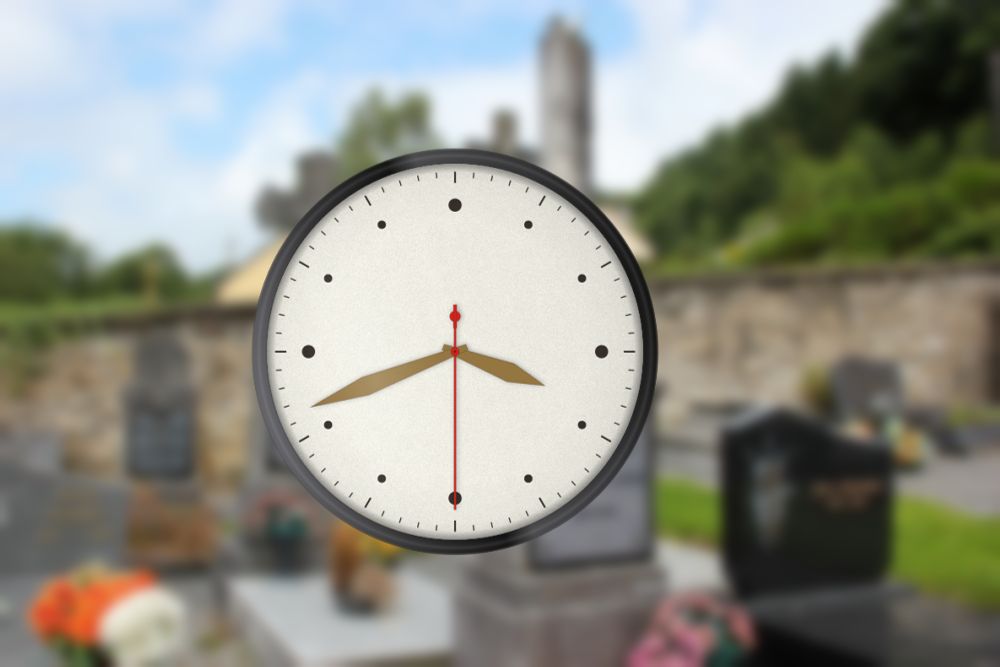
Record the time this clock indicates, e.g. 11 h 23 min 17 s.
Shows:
3 h 41 min 30 s
